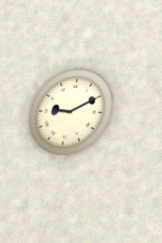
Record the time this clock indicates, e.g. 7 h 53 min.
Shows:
9 h 10 min
